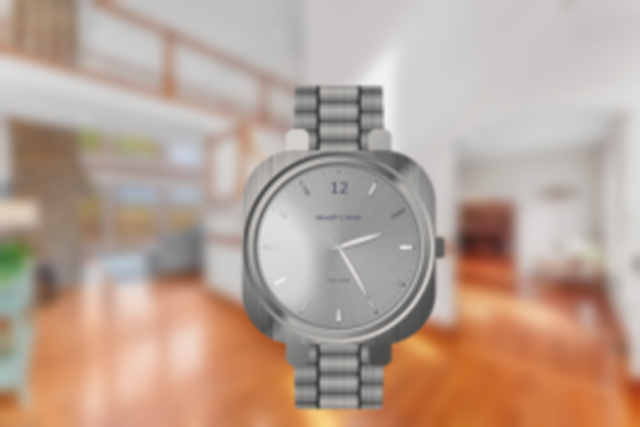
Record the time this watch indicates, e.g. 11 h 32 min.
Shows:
2 h 25 min
